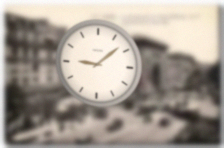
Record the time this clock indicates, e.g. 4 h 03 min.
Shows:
9 h 08 min
